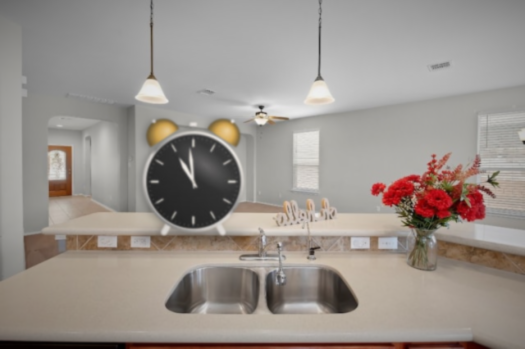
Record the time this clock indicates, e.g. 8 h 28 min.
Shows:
10 h 59 min
